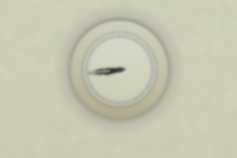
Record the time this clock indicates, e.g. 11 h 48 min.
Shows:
8 h 44 min
